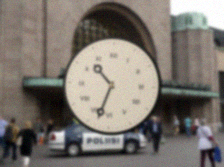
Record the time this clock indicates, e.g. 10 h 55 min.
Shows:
10 h 33 min
